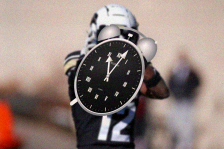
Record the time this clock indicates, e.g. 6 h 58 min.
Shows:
11 h 02 min
